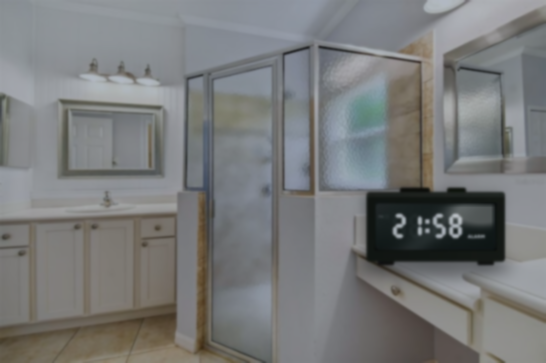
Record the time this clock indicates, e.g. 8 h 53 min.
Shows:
21 h 58 min
